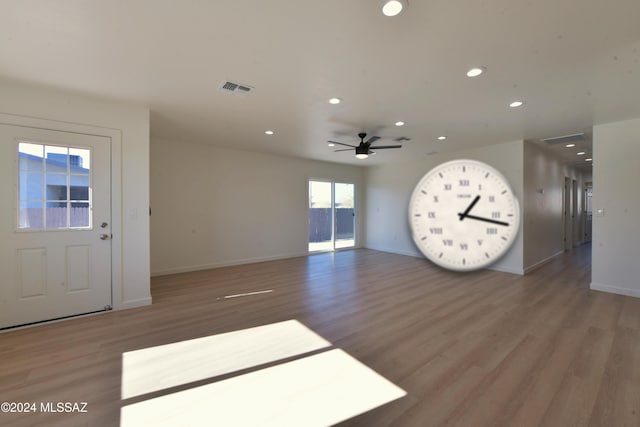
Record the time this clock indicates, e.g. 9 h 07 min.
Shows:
1 h 17 min
